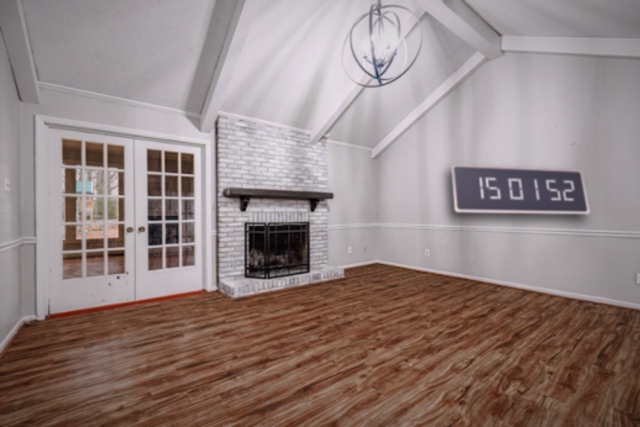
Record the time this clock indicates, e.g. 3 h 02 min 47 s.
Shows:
15 h 01 min 52 s
